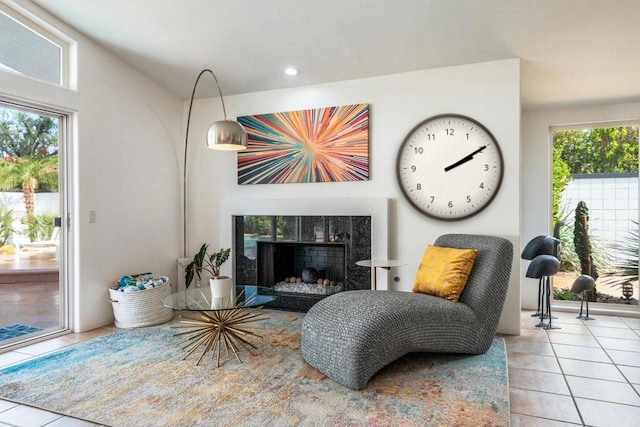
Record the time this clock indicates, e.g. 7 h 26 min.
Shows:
2 h 10 min
